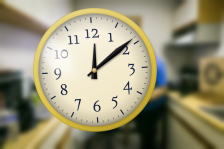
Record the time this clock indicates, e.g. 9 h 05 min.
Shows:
12 h 09 min
